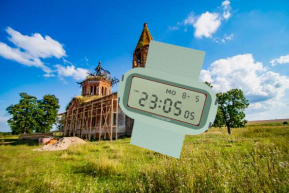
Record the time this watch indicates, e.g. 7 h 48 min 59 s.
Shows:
23 h 05 min 05 s
